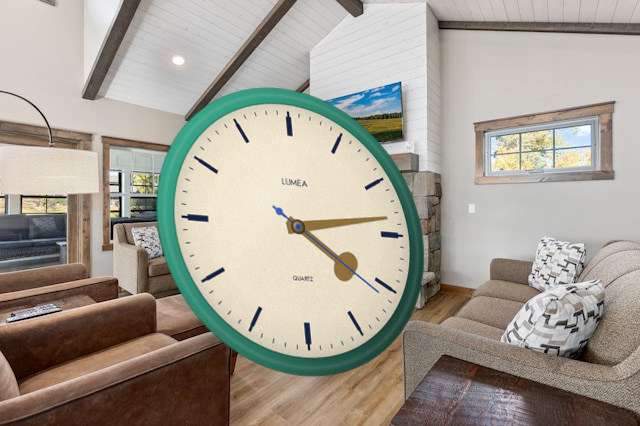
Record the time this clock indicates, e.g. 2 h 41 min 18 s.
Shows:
4 h 13 min 21 s
